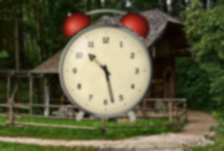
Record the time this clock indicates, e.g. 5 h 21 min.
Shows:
10 h 28 min
